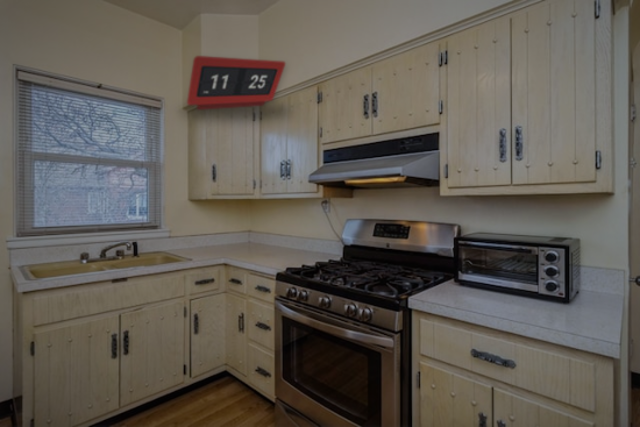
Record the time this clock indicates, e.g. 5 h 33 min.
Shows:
11 h 25 min
